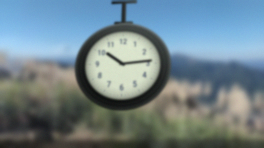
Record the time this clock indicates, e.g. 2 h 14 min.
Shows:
10 h 14 min
